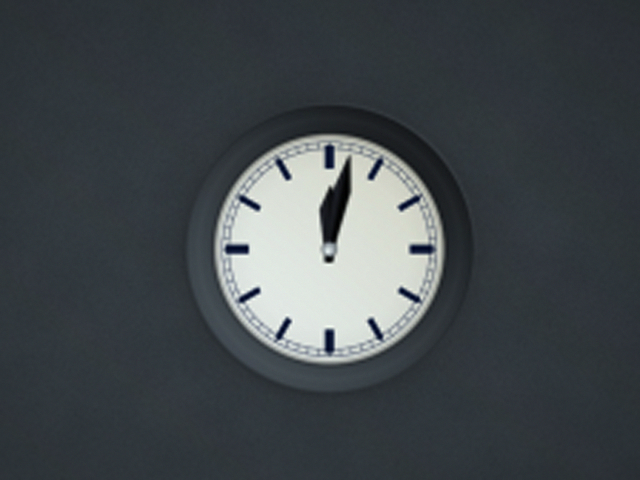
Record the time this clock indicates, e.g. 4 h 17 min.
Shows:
12 h 02 min
